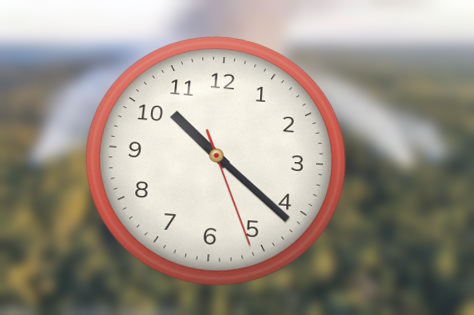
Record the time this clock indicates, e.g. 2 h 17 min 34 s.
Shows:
10 h 21 min 26 s
